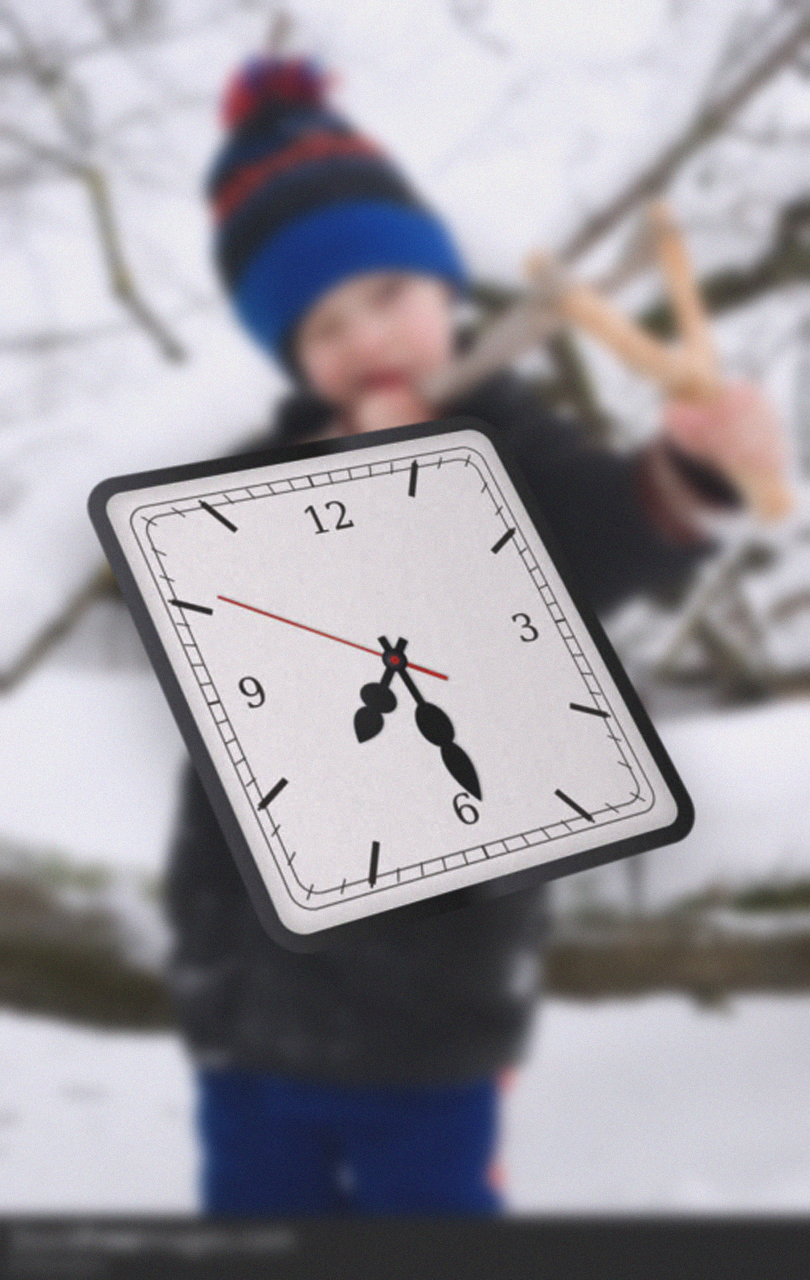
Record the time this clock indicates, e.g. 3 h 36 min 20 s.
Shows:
7 h 28 min 51 s
